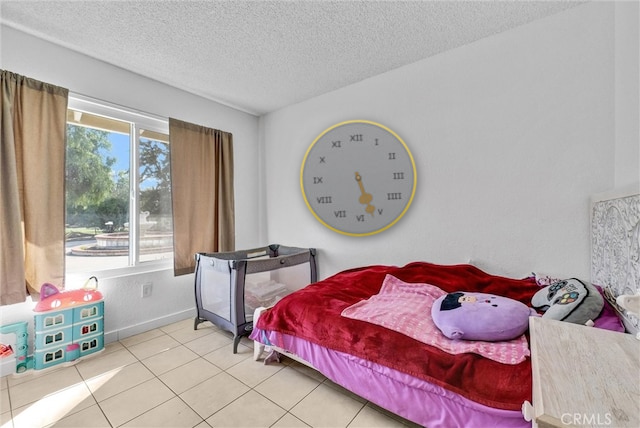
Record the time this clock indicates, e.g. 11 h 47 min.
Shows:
5 h 27 min
